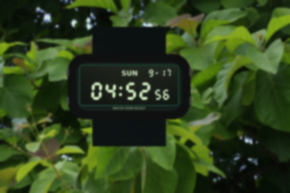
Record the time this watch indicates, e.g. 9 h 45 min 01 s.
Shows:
4 h 52 min 56 s
